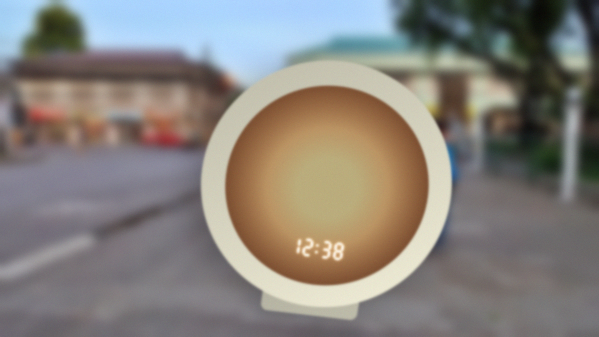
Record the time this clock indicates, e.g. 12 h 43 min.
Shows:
12 h 38 min
